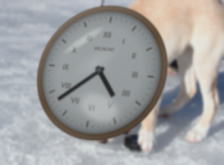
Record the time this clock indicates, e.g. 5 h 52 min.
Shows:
4 h 38 min
